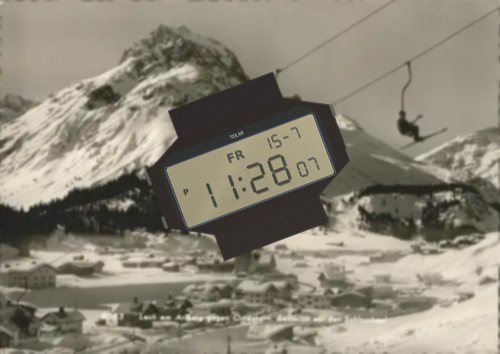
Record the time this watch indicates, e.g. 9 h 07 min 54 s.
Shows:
11 h 28 min 07 s
